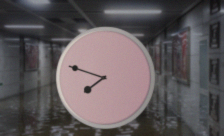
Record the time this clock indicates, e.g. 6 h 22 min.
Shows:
7 h 48 min
